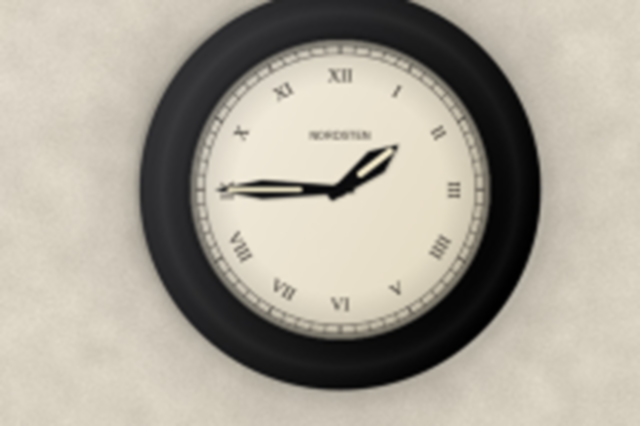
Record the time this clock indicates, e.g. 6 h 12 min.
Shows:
1 h 45 min
